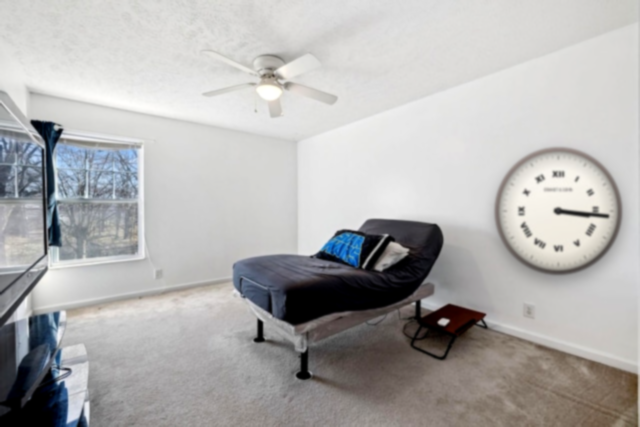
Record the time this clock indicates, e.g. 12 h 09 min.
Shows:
3 h 16 min
